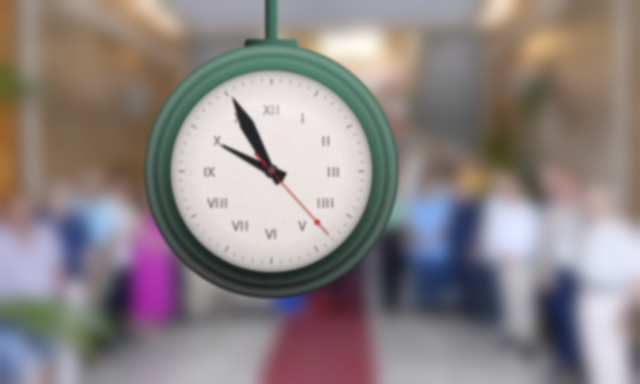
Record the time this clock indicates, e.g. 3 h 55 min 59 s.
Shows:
9 h 55 min 23 s
